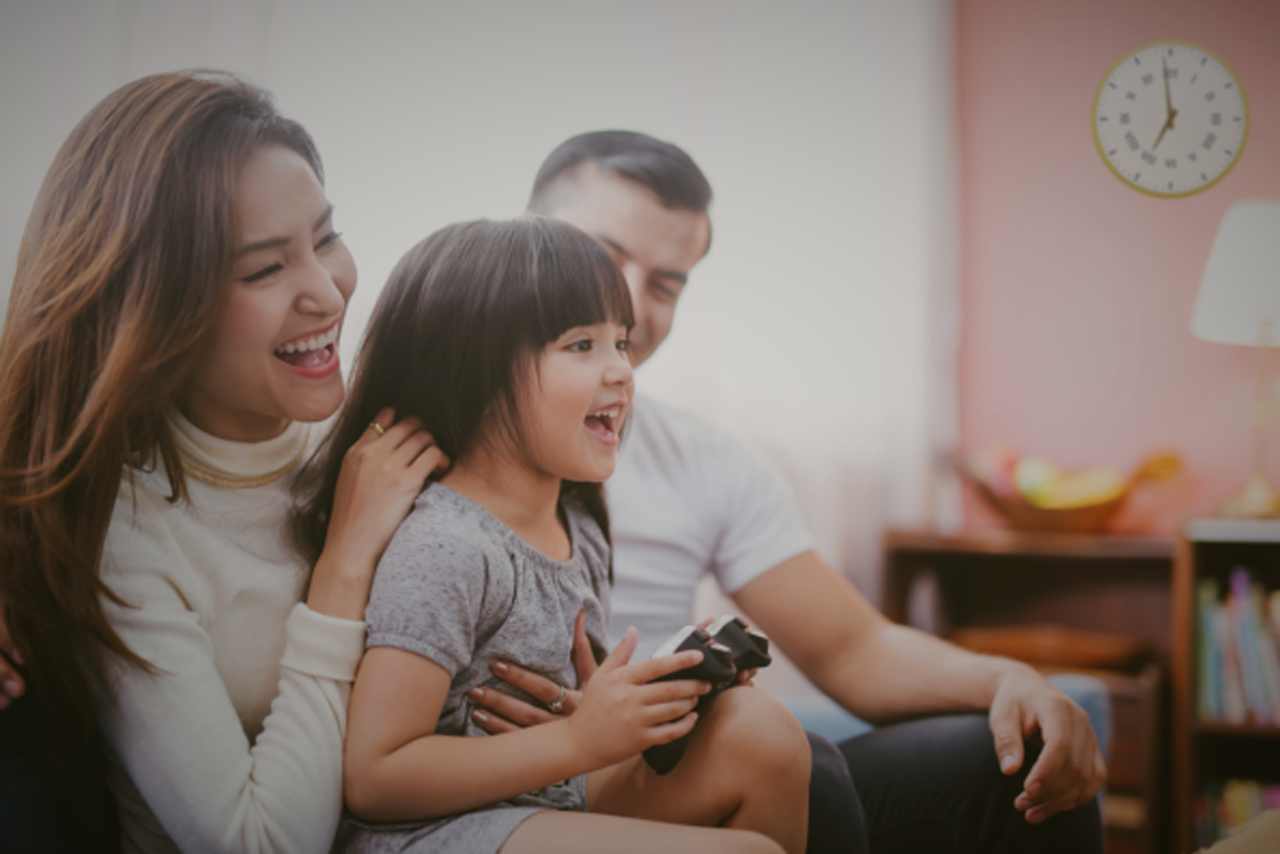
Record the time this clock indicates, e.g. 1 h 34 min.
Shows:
6 h 59 min
